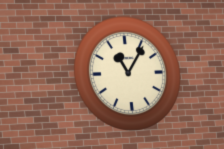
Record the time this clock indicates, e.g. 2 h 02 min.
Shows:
11 h 06 min
